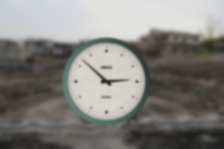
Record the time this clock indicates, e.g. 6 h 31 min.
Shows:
2 h 52 min
